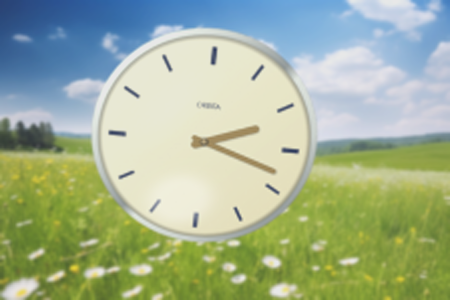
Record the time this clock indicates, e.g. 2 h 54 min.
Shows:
2 h 18 min
